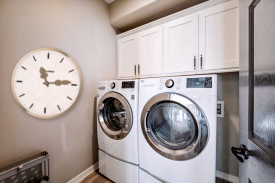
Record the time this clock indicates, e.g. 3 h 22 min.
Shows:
11 h 14 min
